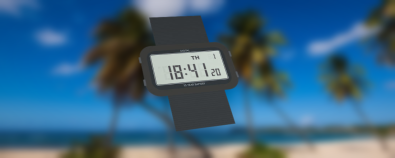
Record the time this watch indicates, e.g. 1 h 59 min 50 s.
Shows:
18 h 41 min 20 s
